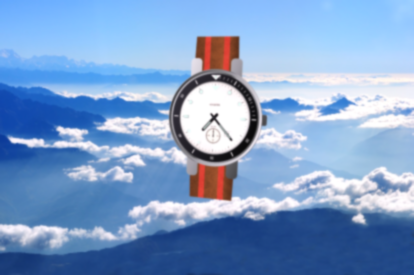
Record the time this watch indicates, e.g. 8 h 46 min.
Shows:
7 h 23 min
